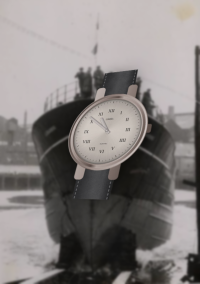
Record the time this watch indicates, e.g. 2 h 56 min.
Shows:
10 h 51 min
